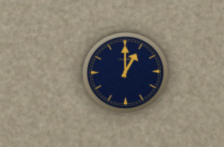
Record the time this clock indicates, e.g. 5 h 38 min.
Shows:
1 h 00 min
